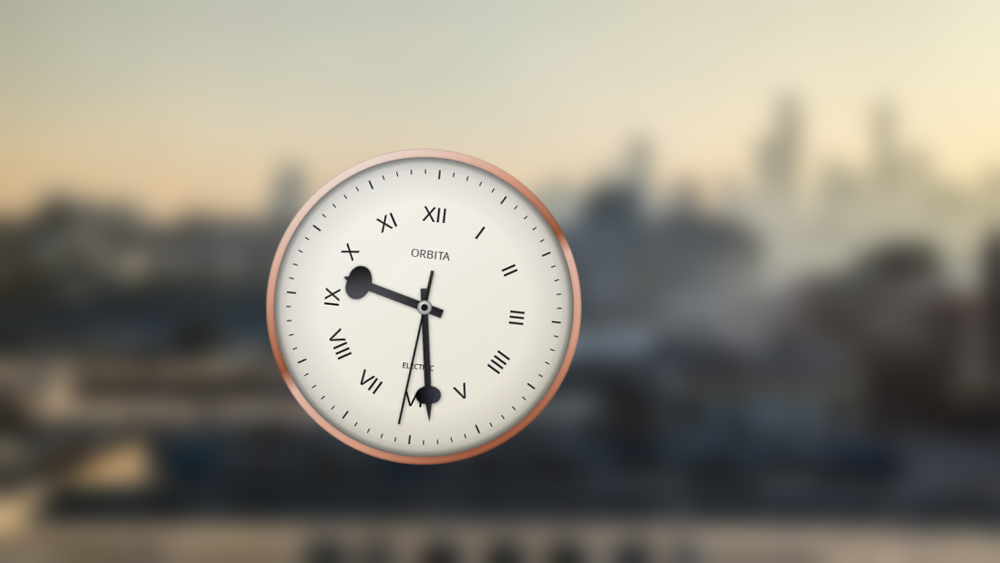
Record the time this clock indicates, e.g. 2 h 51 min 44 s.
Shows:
9 h 28 min 31 s
